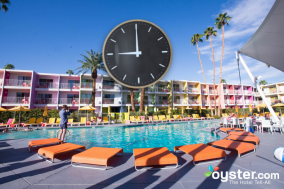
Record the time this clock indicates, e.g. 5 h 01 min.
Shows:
9 h 00 min
